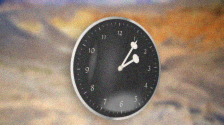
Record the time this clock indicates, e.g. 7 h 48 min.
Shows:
2 h 06 min
